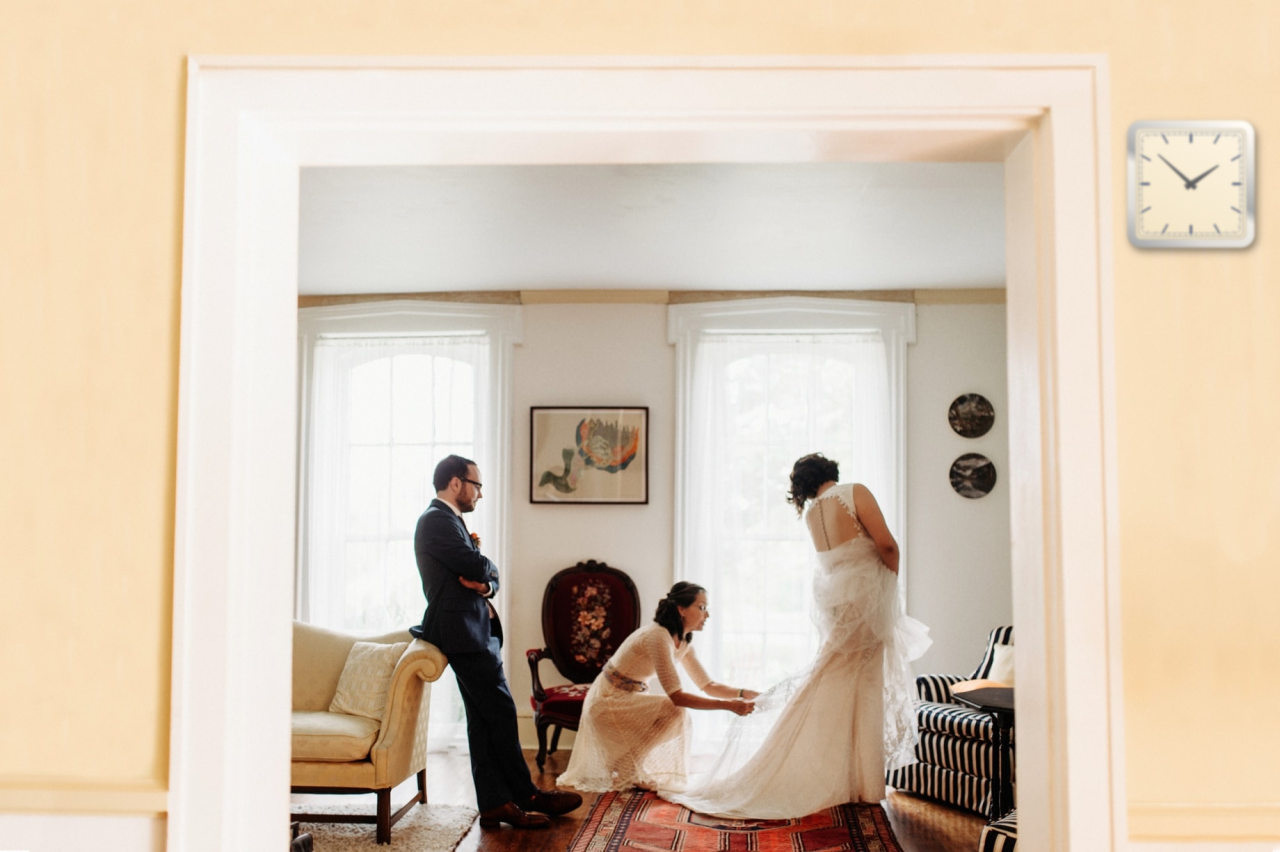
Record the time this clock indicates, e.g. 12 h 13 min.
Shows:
1 h 52 min
